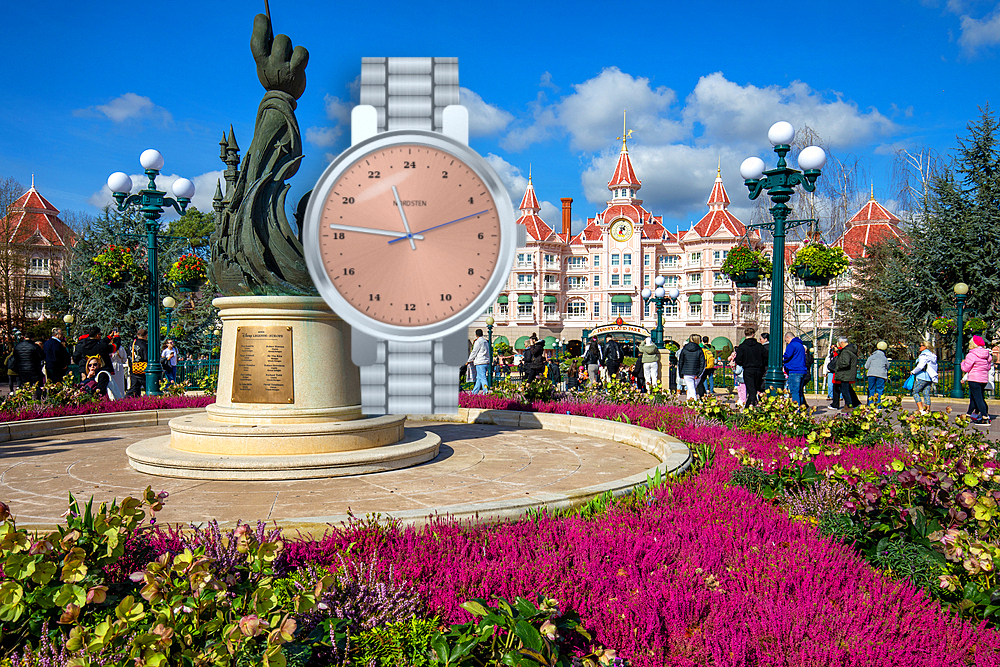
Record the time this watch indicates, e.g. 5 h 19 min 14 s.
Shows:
22 h 46 min 12 s
